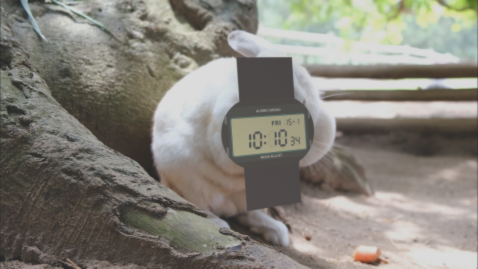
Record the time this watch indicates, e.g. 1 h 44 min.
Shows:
10 h 10 min
